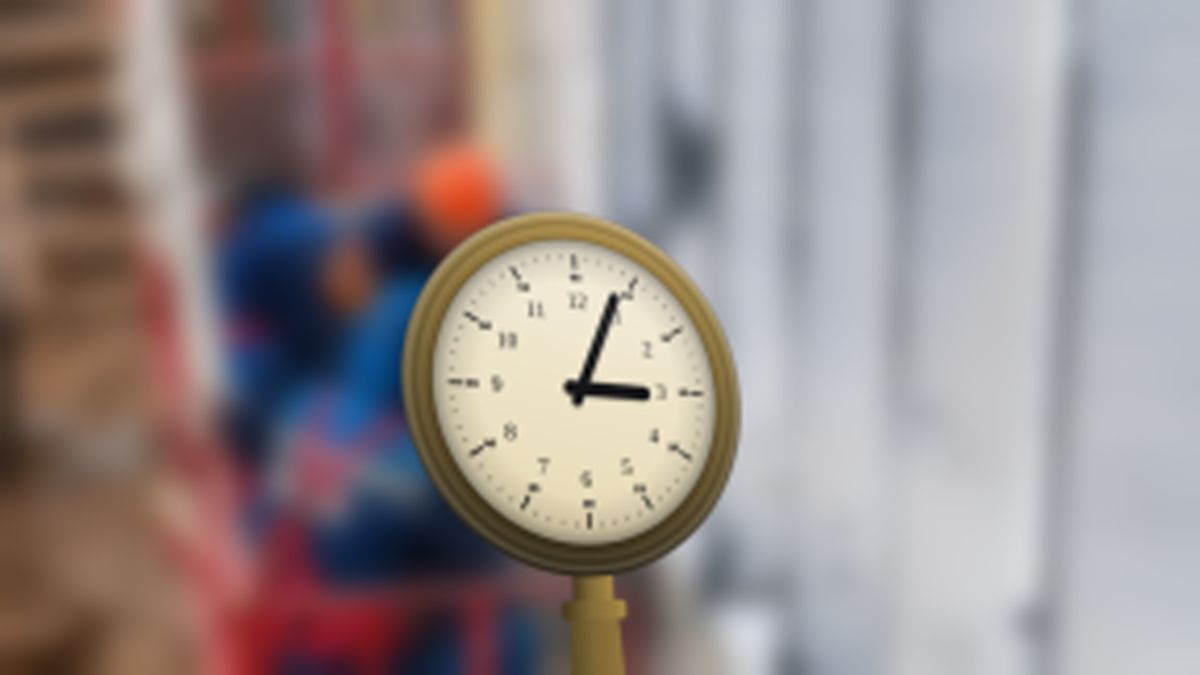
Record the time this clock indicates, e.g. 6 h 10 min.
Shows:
3 h 04 min
